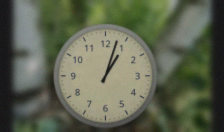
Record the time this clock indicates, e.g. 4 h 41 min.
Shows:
1 h 03 min
